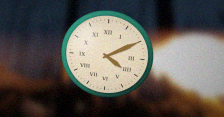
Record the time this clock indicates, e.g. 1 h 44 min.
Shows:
4 h 10 min
